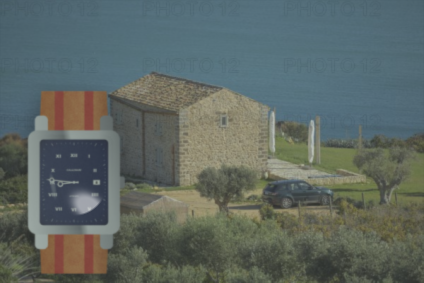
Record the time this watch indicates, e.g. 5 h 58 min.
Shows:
8 h 46 min
